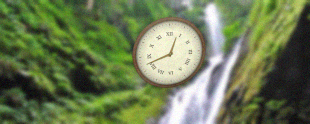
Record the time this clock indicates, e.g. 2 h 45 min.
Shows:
12 h 42 min
